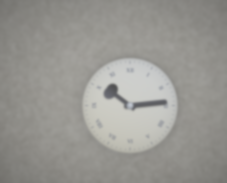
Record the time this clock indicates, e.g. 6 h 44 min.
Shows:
10 h 14 min
